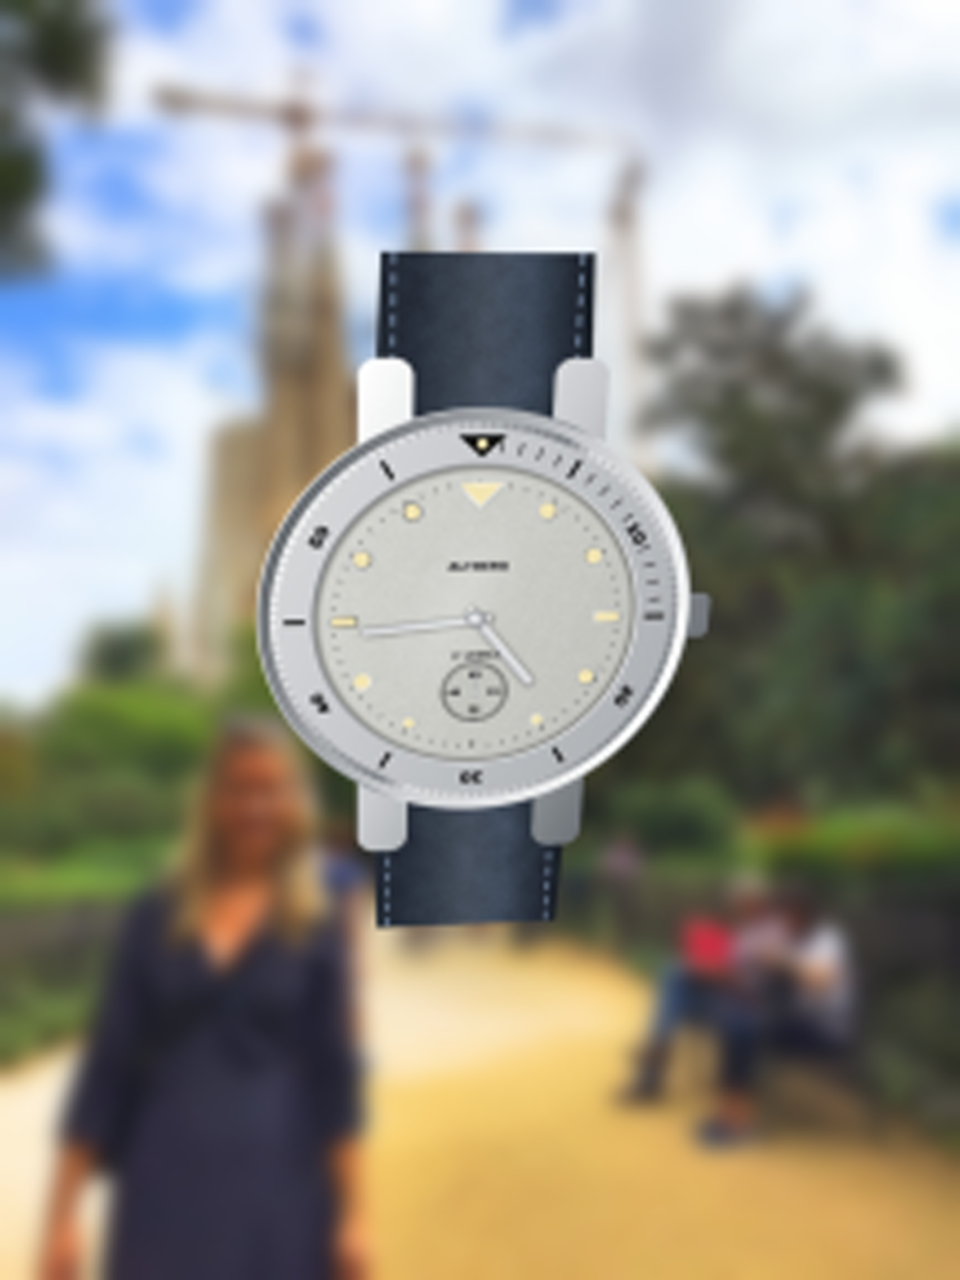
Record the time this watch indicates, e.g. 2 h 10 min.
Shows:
4 h 44 min
